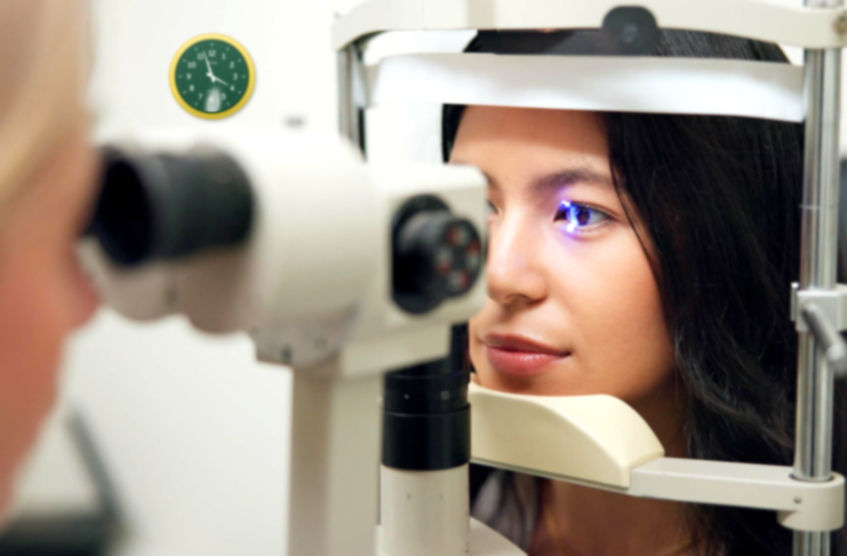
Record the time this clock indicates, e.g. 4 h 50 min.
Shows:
3 h 57 min
